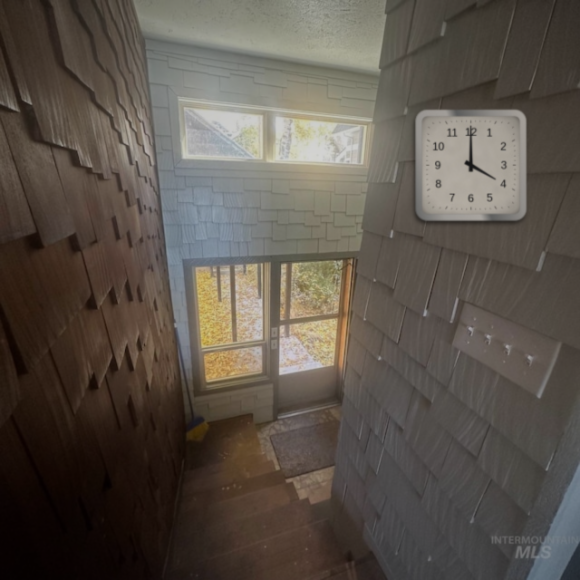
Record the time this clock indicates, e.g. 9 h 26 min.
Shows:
4 h 00 min
